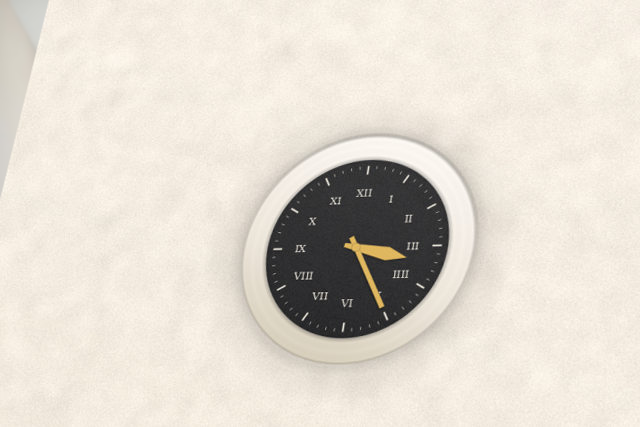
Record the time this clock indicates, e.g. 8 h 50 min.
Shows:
3 h 25 min
